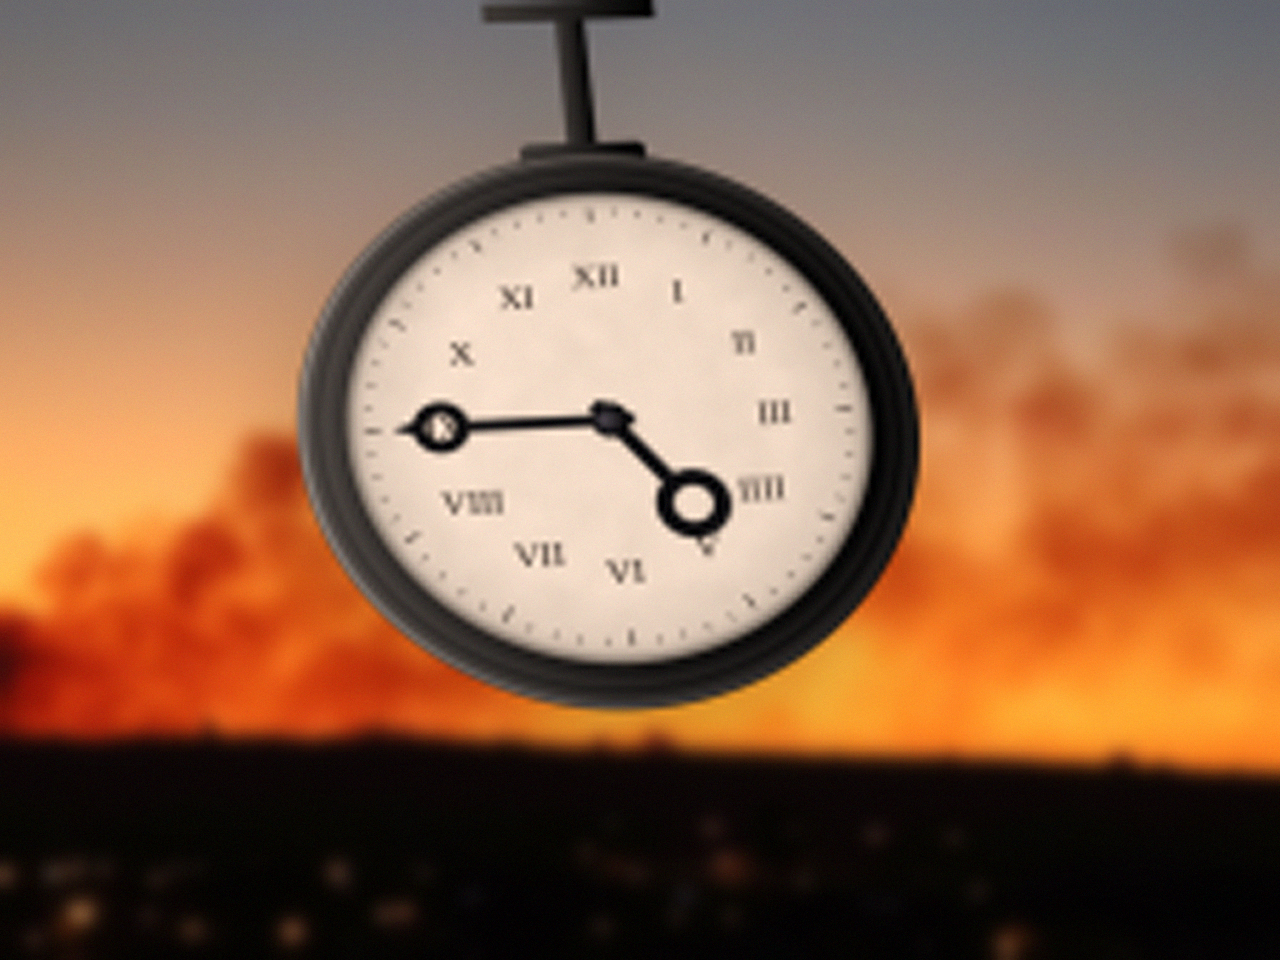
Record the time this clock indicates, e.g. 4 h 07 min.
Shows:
4 h 45 min
